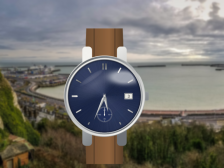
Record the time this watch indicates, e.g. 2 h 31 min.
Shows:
5 h 34 min
